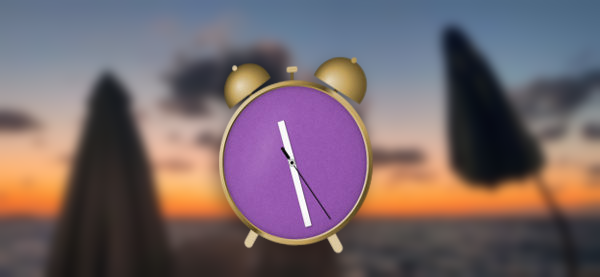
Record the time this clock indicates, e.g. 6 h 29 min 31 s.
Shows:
11 h 27 min 24 s
